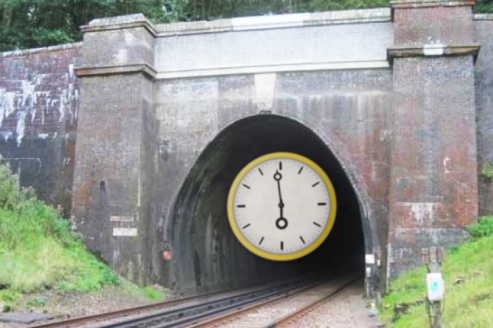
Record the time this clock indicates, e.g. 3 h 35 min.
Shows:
5 h 59 min
